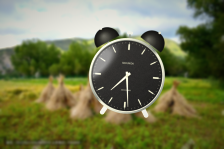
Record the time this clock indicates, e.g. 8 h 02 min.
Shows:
7 h 29 min
